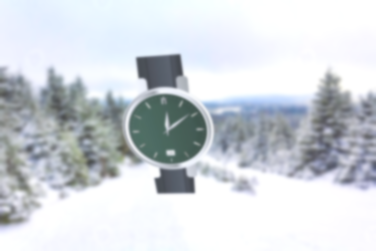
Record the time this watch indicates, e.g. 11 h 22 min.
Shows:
12 h 09 min
